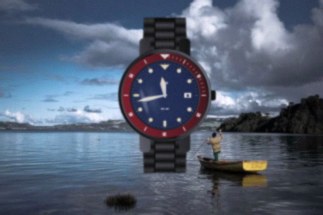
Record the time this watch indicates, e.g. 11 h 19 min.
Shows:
11 h 43 min
